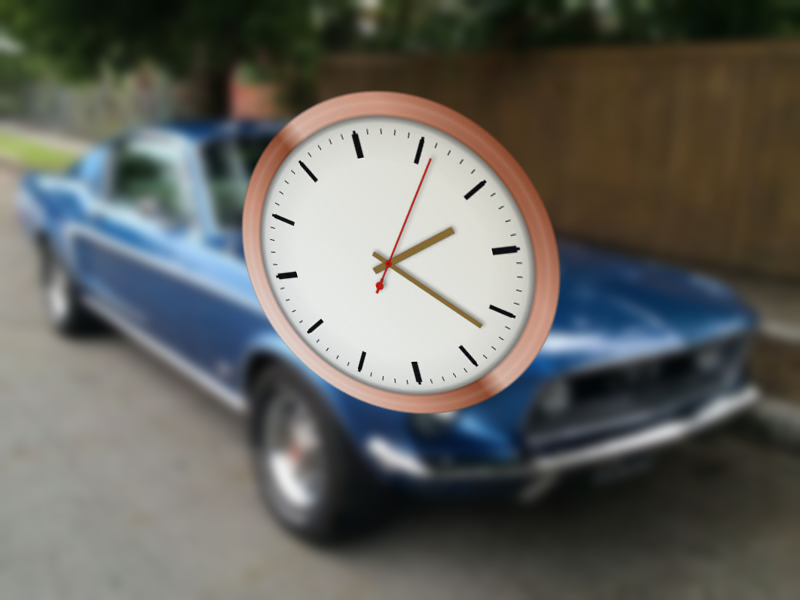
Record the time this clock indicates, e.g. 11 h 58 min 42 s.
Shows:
2 h 22 min 06 s
